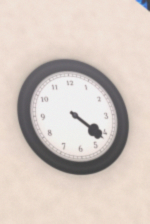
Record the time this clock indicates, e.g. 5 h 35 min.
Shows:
4 h 22 min
